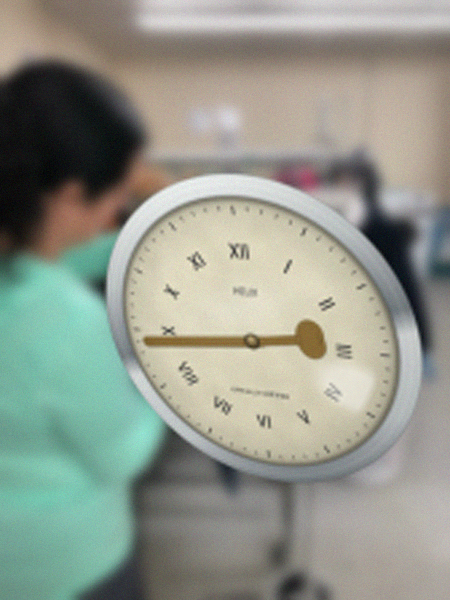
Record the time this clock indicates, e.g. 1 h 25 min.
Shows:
2 h 44 min
